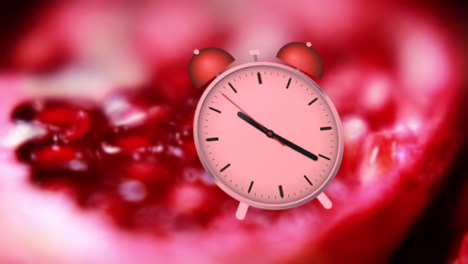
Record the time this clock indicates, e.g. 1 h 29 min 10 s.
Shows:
10 h 20 min 53 s
